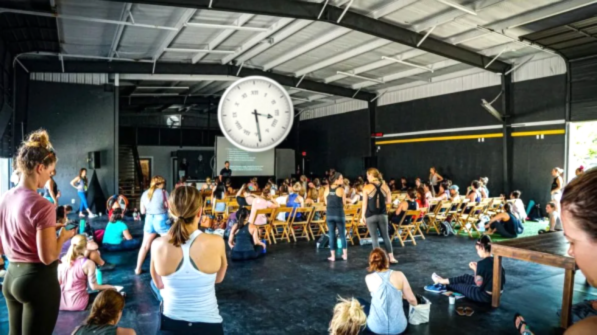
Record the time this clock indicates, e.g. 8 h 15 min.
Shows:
3 h 29 min
